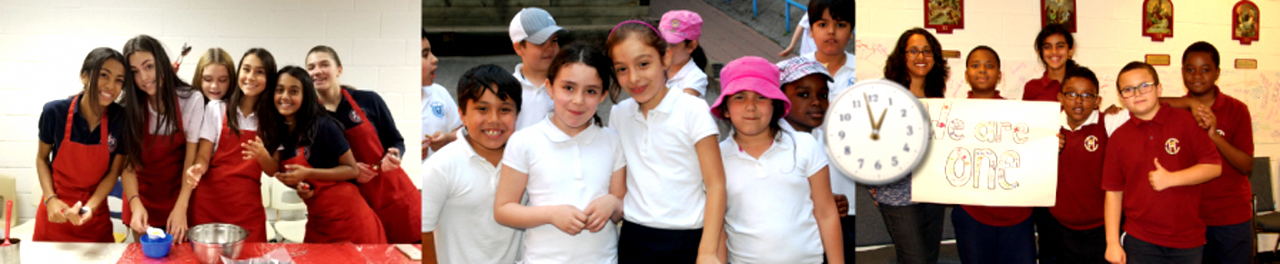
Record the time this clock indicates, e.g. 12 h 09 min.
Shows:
12 h 58 min
